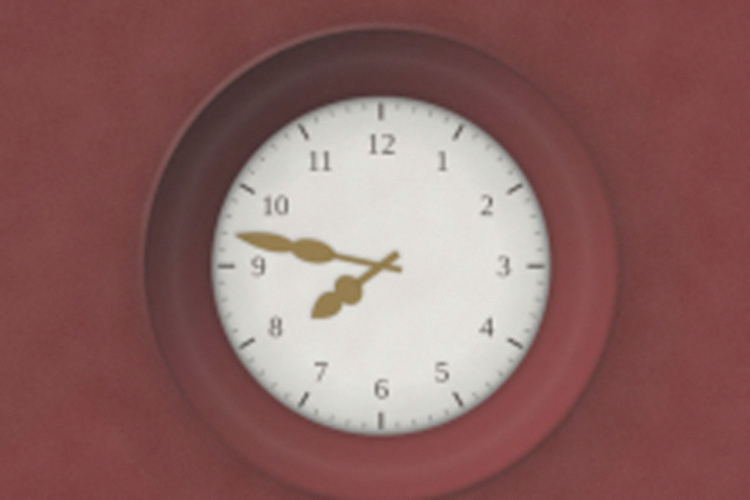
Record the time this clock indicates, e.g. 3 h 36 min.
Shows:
7 h 47 min
